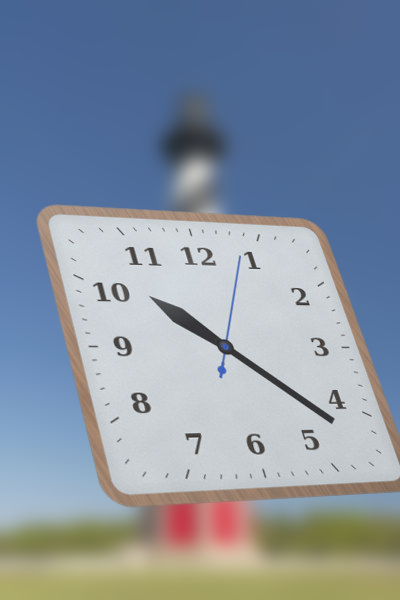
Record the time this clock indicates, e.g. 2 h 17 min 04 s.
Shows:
10 h 22 min 04 s
